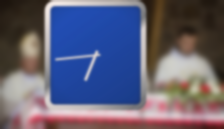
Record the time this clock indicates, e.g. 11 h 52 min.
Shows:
6 h 44 min
